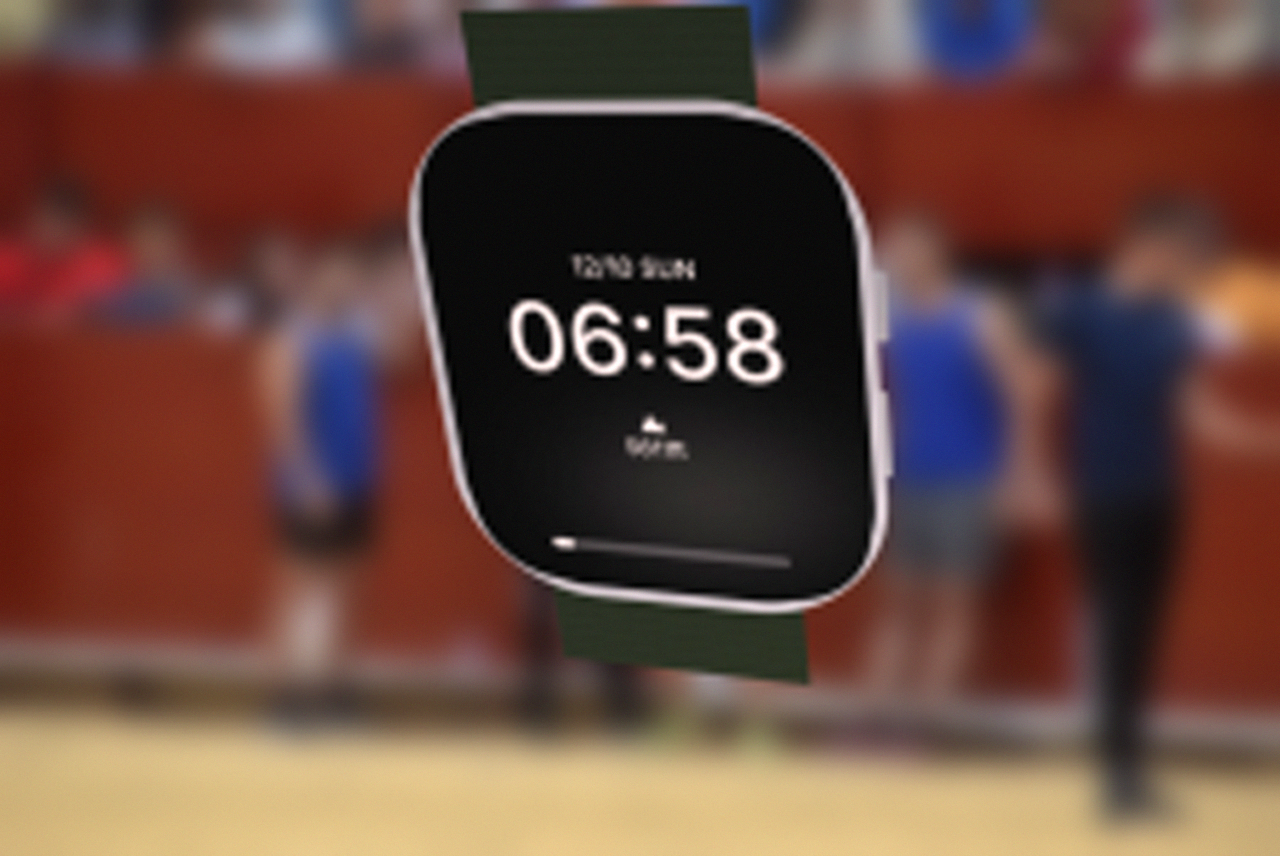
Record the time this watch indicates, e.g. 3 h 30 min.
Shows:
6 h 58 min
